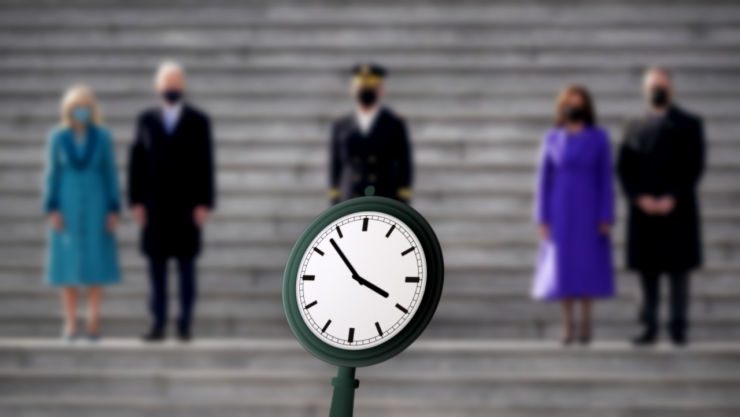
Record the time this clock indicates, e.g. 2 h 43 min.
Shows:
3 h 53 min
